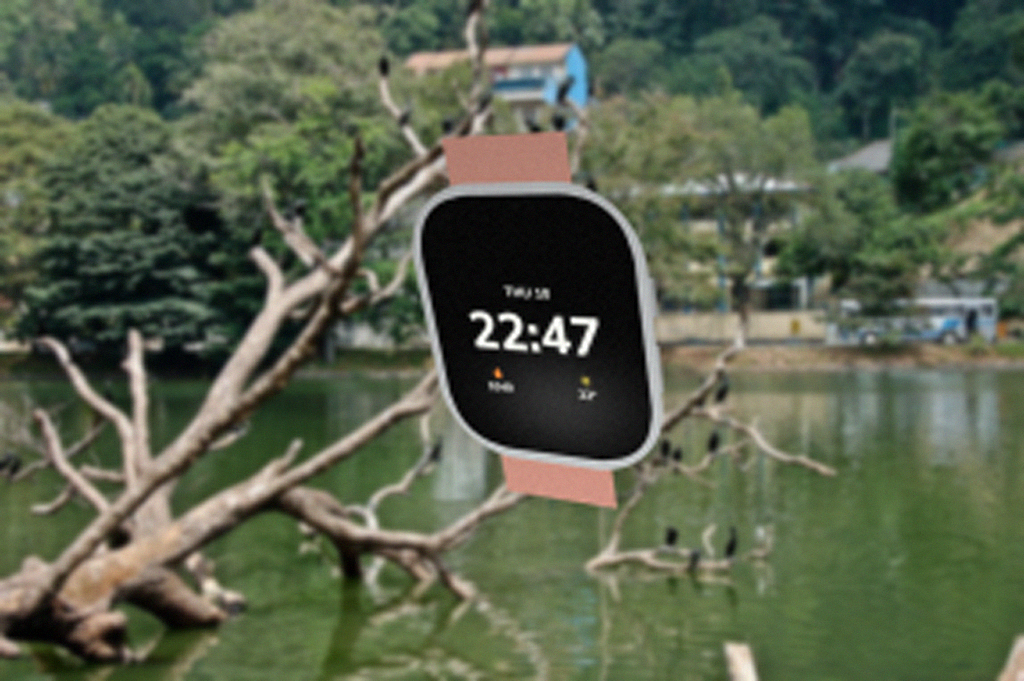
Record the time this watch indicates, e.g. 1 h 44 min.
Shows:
22 h 47 min
